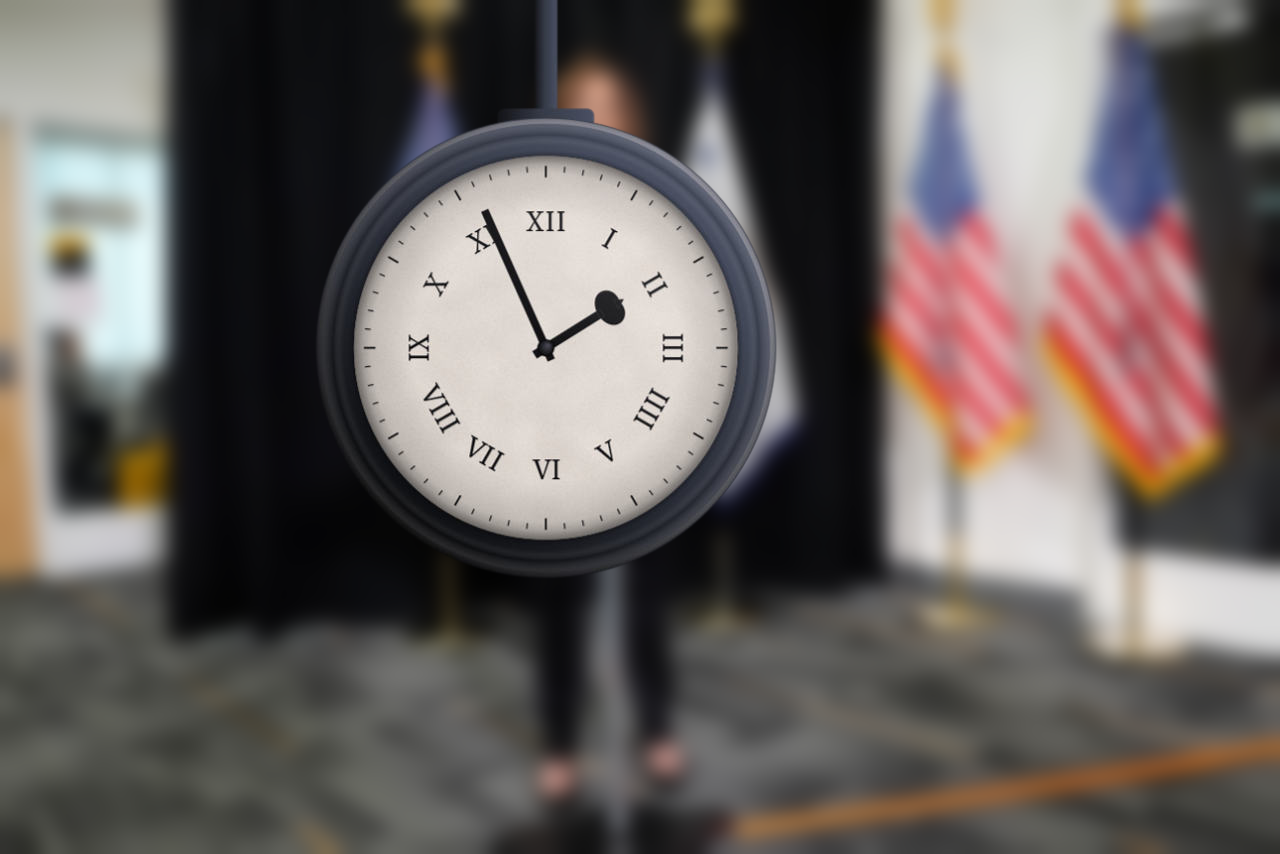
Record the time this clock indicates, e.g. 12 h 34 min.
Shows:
1 h 56 min
